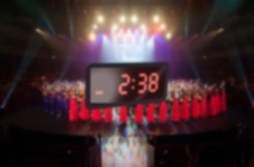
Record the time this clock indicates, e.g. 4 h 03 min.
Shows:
2 h 38 min
